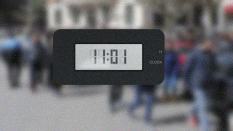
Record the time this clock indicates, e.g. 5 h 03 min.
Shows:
11 h 01 min
